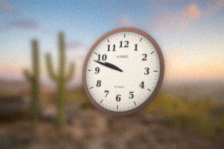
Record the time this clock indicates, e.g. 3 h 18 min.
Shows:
9 h 48 min
